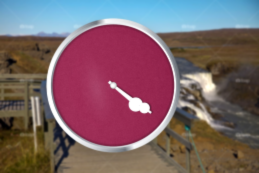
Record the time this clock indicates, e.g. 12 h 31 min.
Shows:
4 h 21 min
